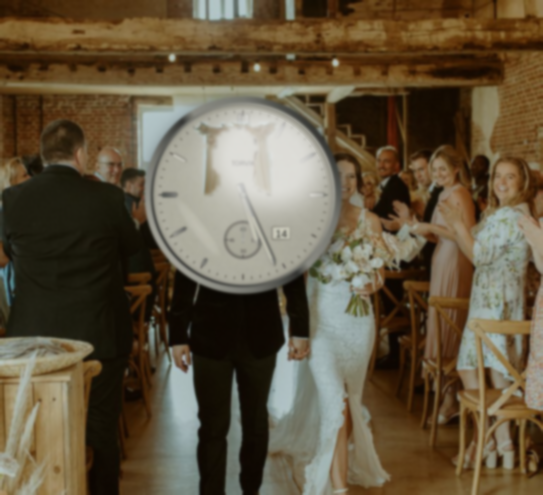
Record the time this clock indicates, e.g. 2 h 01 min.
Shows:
5 h 26 min
